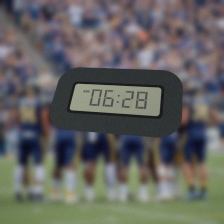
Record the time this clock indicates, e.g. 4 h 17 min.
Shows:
6 h 28 min
